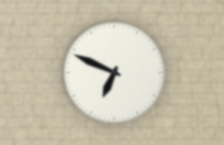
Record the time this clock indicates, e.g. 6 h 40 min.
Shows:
6 h 49 min
